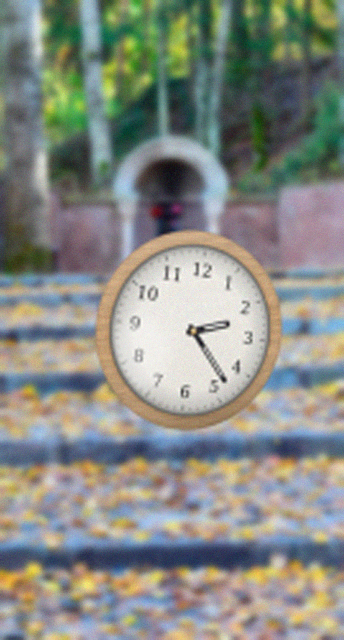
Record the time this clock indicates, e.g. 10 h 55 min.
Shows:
2 h 23 min
